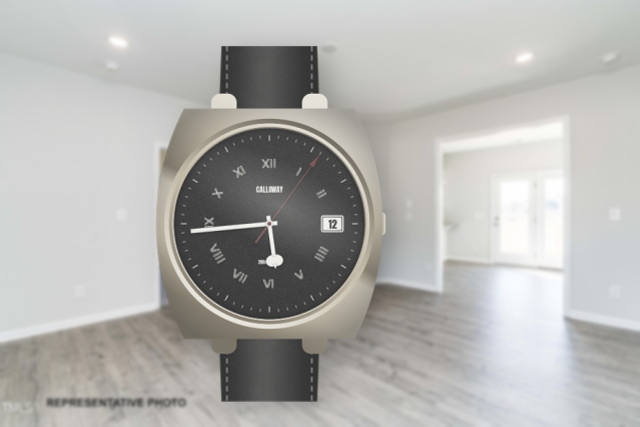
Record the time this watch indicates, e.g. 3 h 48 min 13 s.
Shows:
5 h 44 min 06 s
